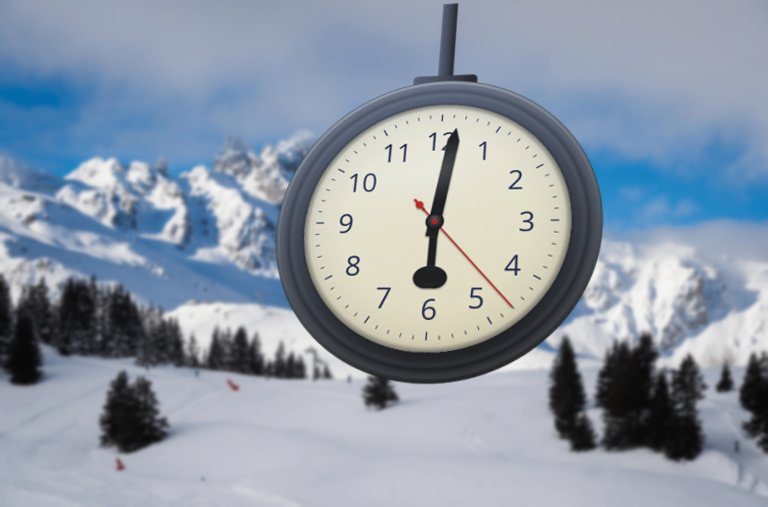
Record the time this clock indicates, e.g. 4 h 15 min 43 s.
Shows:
6 h 01 min 23 s
